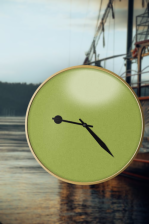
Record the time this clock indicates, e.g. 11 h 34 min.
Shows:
9 h 23 min
